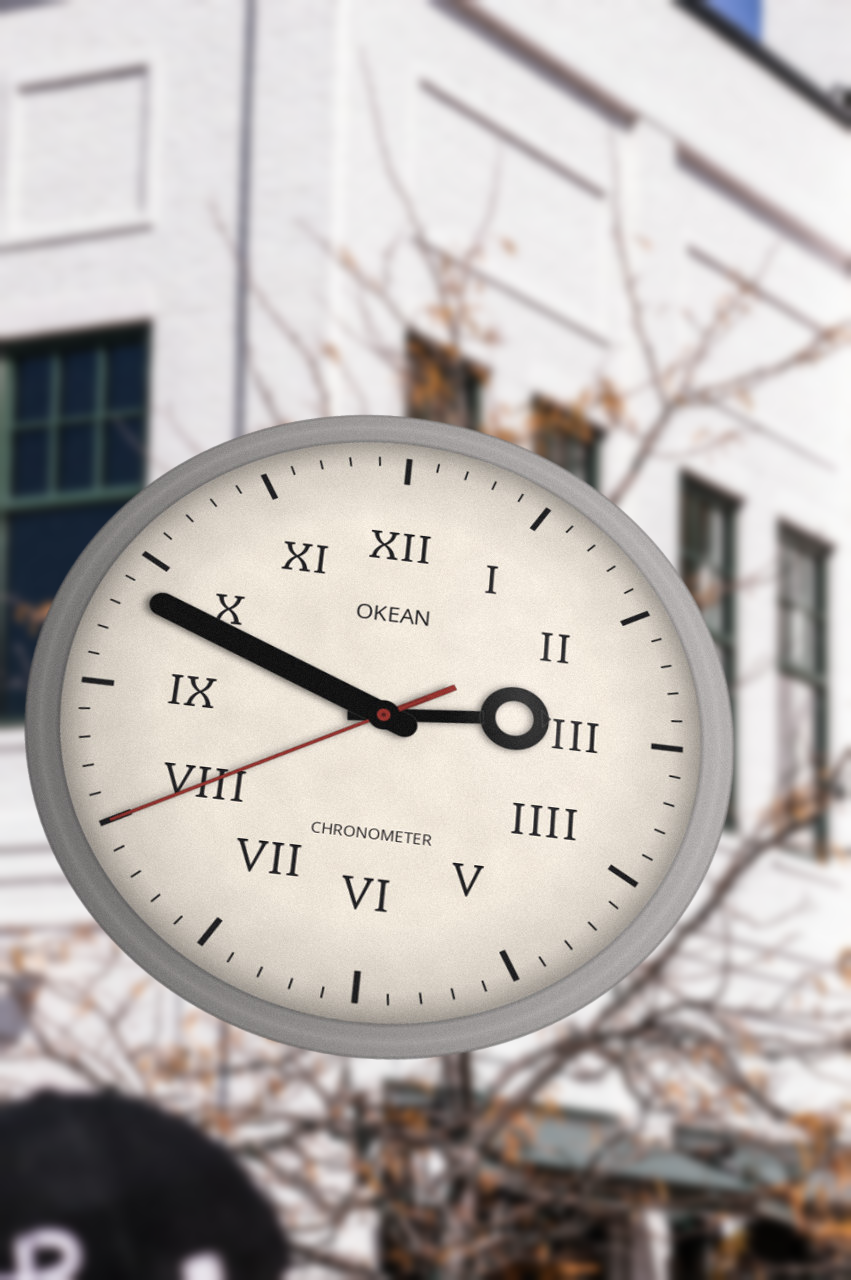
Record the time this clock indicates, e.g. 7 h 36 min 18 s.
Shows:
2 h 48 min 40 s
